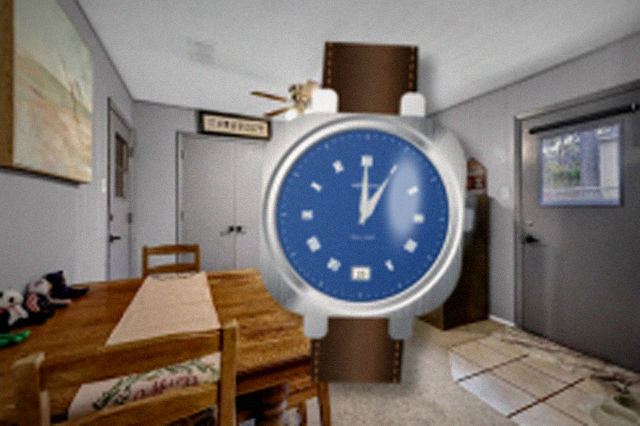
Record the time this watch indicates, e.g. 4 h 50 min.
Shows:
1 h 00 min
